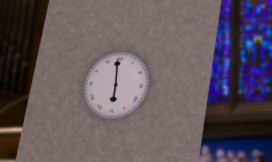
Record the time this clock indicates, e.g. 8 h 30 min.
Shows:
5 h 59 min
